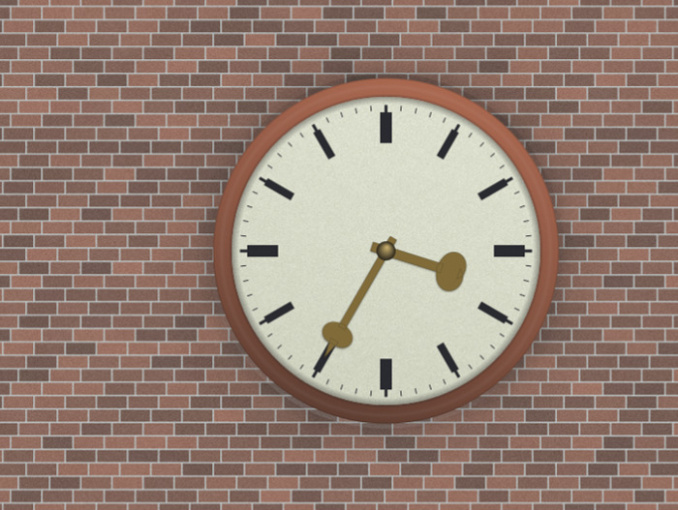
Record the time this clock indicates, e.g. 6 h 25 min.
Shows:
3 h 35 min
